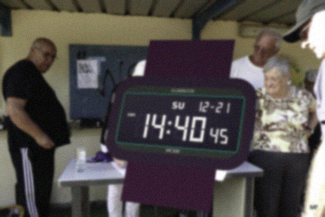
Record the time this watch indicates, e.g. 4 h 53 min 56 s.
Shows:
14 h 40 min 45 s
